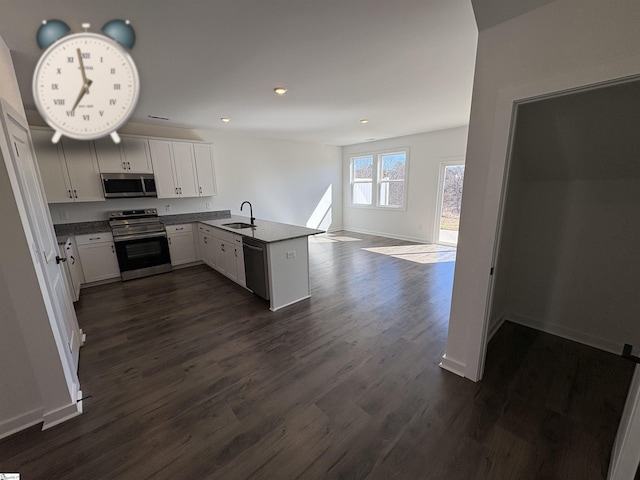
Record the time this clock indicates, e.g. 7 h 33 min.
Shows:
6 h 58 min
